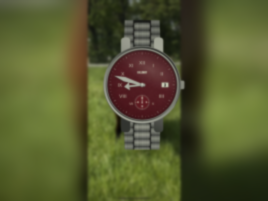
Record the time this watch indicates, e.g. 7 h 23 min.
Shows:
8 h 48 min
